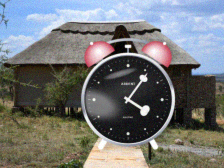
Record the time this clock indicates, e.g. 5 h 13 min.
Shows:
4 h 06 min
